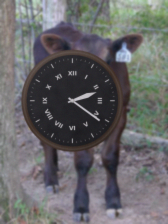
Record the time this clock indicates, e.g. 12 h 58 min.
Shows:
2 h 21 min
